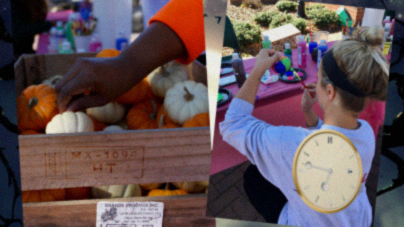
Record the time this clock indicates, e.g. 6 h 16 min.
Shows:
6 h 47 min
